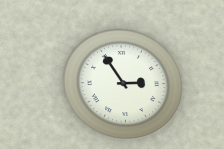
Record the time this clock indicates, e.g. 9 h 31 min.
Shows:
2 h 55 min
